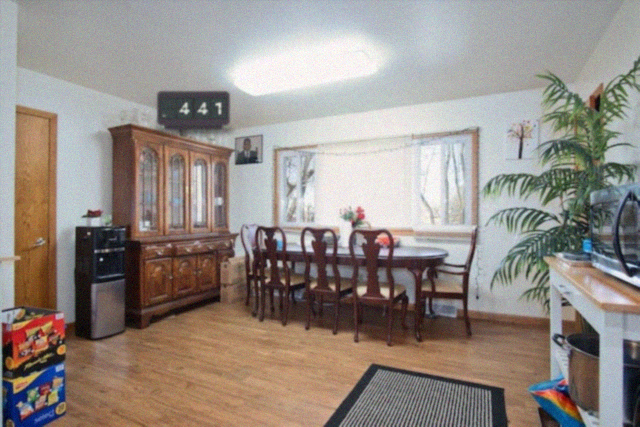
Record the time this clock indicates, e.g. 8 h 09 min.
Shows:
4 h 41 min
